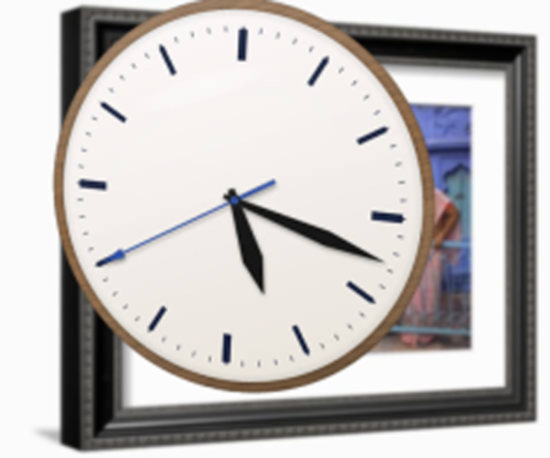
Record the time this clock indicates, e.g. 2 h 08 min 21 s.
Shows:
5 h 17 min 40 s
